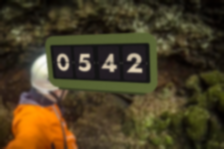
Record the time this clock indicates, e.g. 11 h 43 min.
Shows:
5 h 42 min
